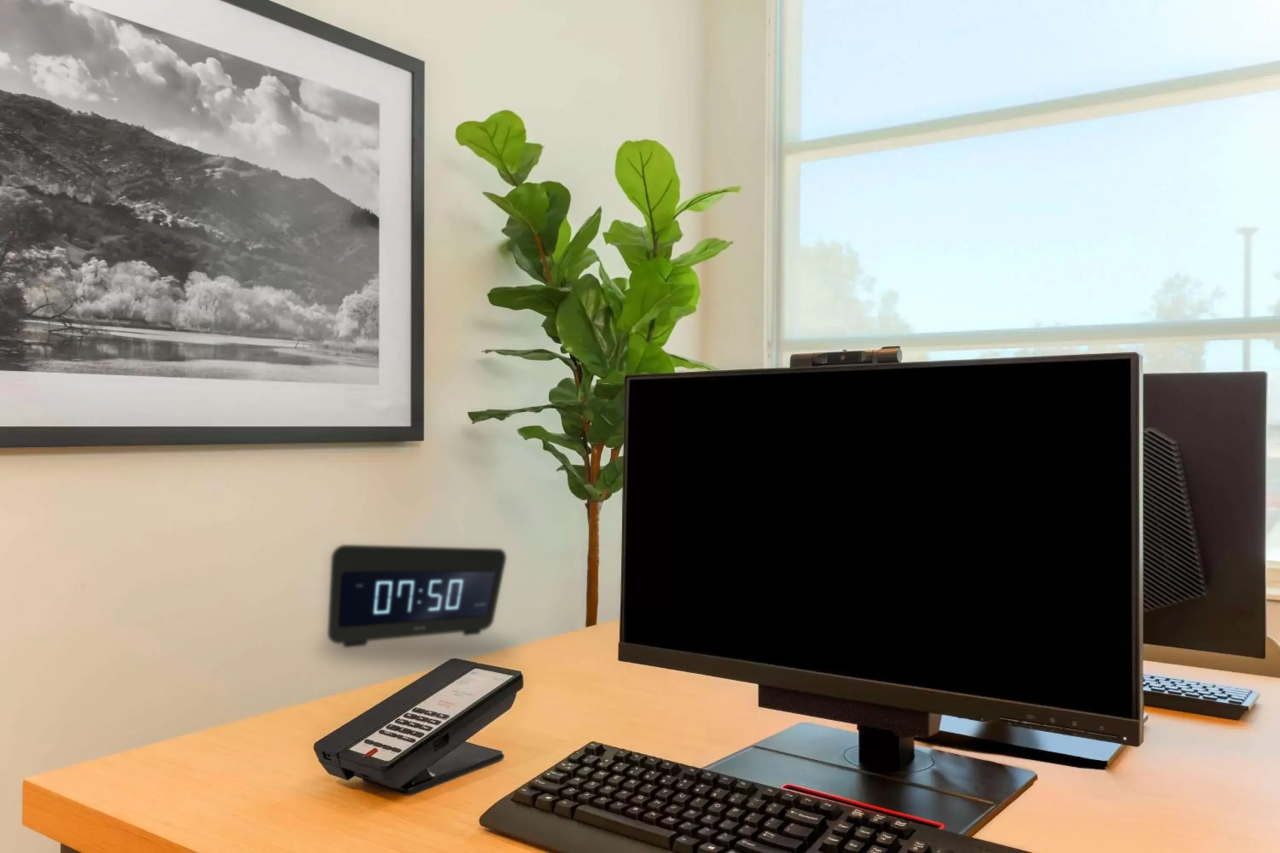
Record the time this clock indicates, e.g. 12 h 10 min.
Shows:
7 h 50 min
